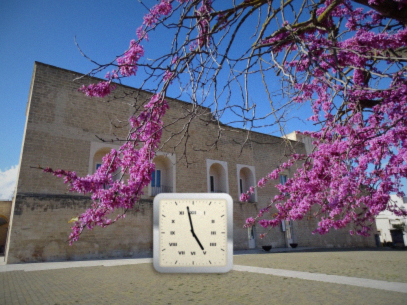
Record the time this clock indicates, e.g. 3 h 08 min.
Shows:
4 h 58 min
